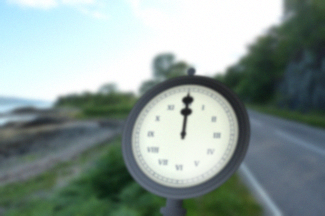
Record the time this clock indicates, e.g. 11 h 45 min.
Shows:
12 h 00 min
